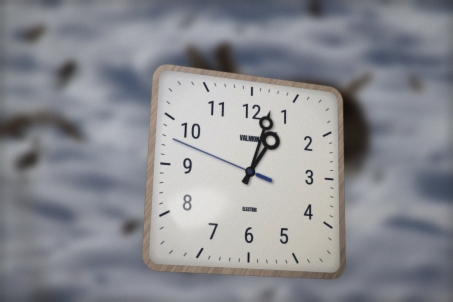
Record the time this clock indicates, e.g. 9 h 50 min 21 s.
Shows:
1 h 02 min 48 s
